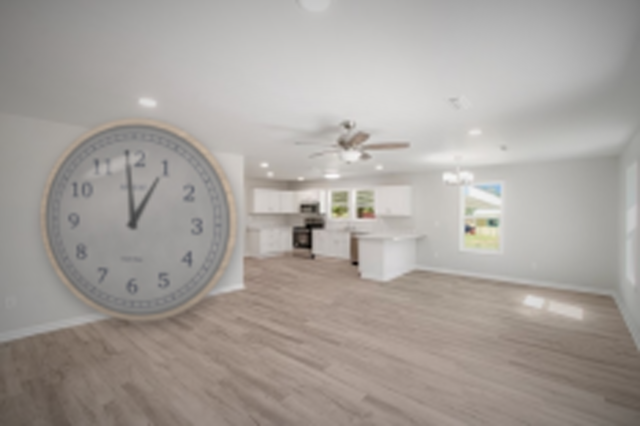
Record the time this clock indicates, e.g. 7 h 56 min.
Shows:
12 h 59 min
